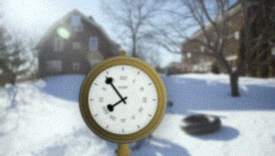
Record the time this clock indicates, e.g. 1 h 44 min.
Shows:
7 h 54 min
